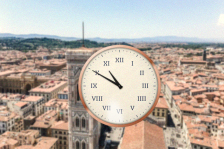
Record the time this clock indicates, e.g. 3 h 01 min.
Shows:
10 h 50 min
